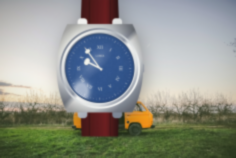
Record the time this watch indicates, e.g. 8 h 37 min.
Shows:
9 h 54 min
